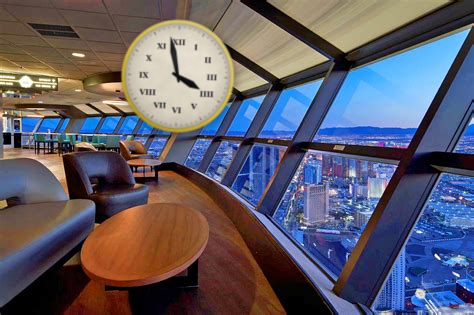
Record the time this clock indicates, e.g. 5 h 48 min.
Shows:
3 h 58 min
